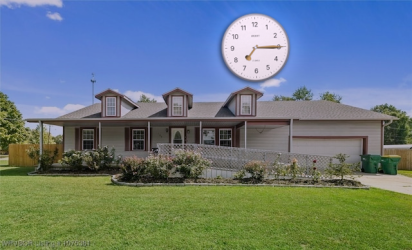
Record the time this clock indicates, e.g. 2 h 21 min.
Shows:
7 h 15 min
